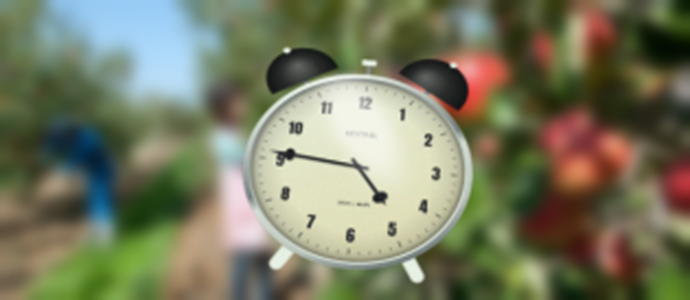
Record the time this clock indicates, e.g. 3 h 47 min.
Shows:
4 h 46 min
